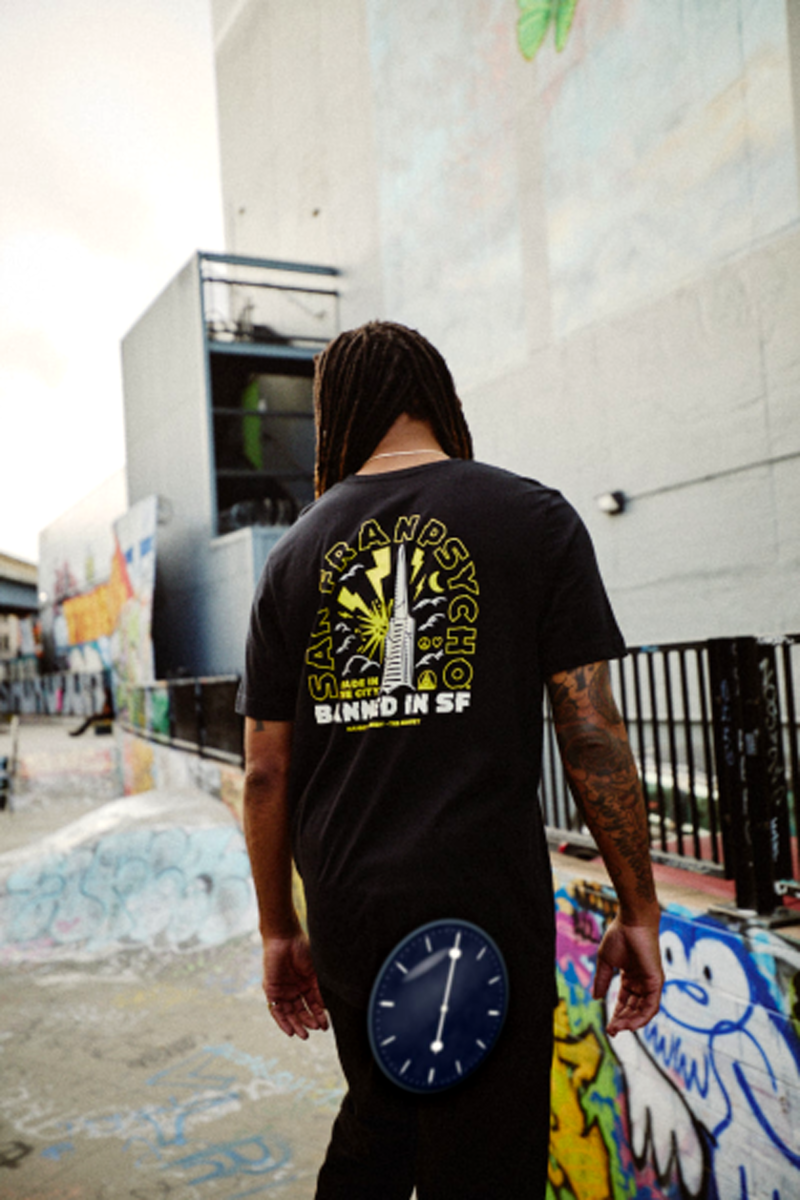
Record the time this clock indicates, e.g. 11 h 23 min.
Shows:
6 h 00 min
